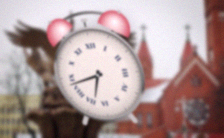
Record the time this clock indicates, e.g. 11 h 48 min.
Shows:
6 h 43 min
